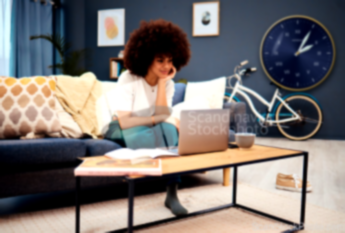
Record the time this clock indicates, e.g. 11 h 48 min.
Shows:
2 h 05 min
